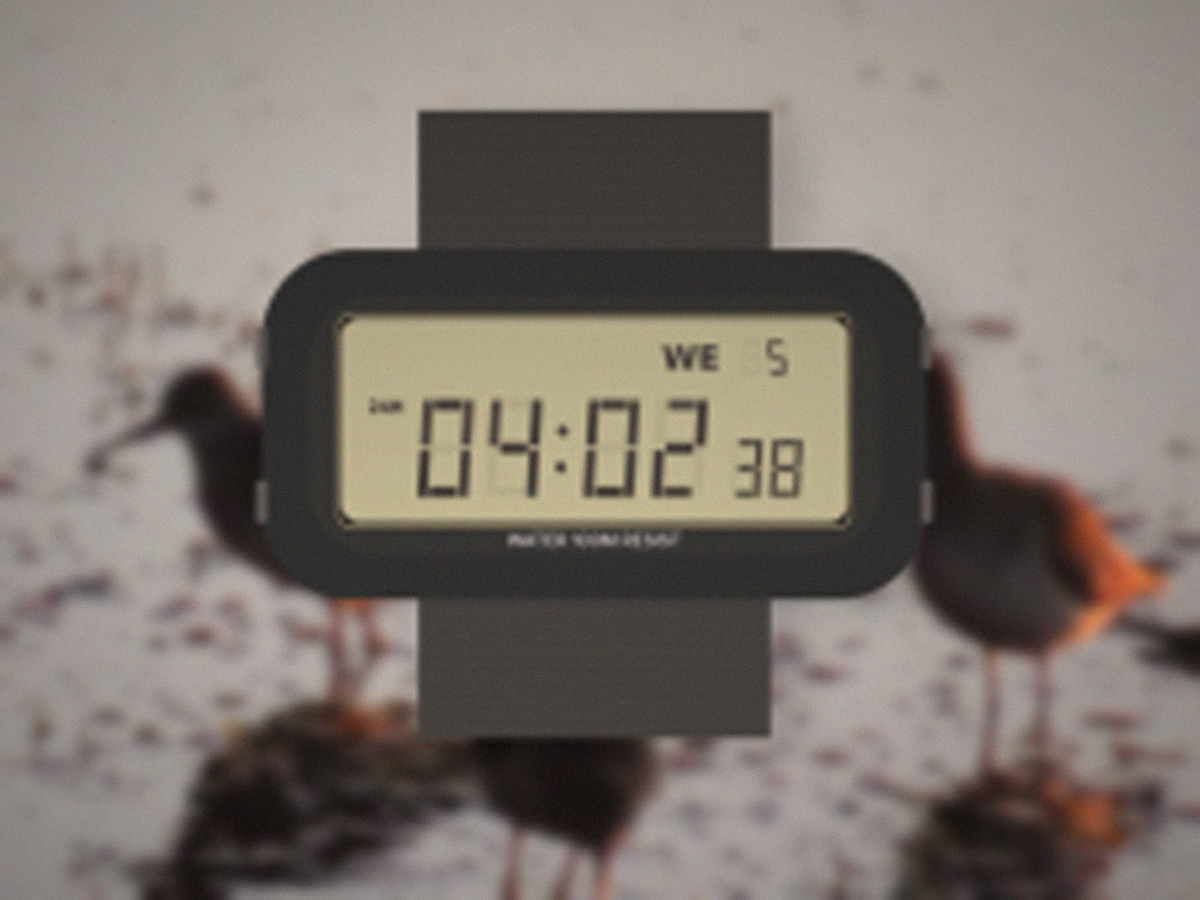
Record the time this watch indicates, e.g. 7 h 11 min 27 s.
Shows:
4 h 02 min 38 s
